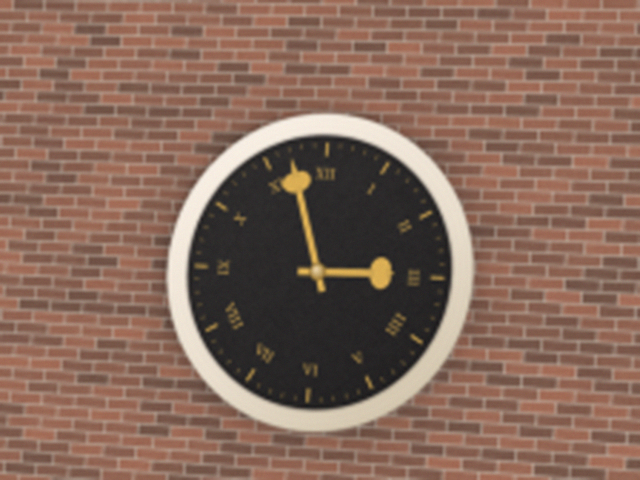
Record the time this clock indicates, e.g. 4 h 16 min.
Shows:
2 h 57 min
